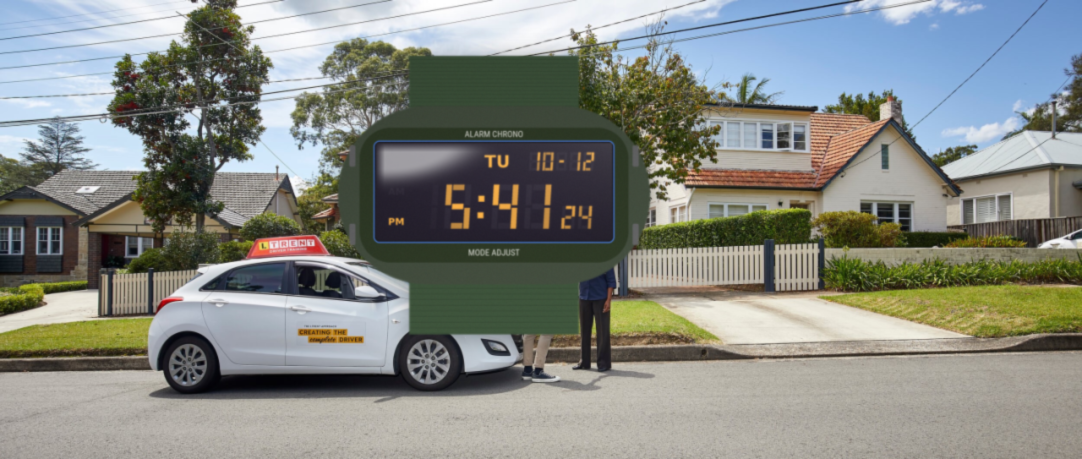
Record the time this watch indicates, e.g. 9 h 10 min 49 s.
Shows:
5 h 41 min 24 s
